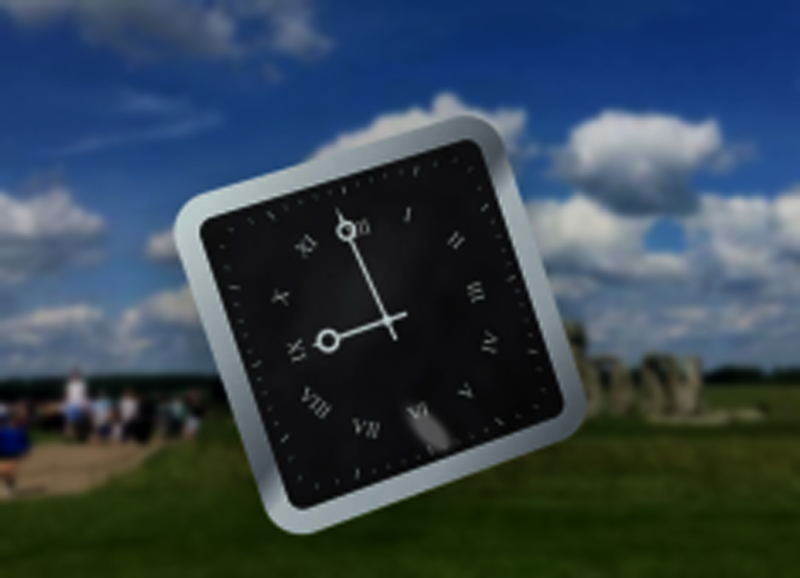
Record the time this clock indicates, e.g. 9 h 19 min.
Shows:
8 h 59 min
